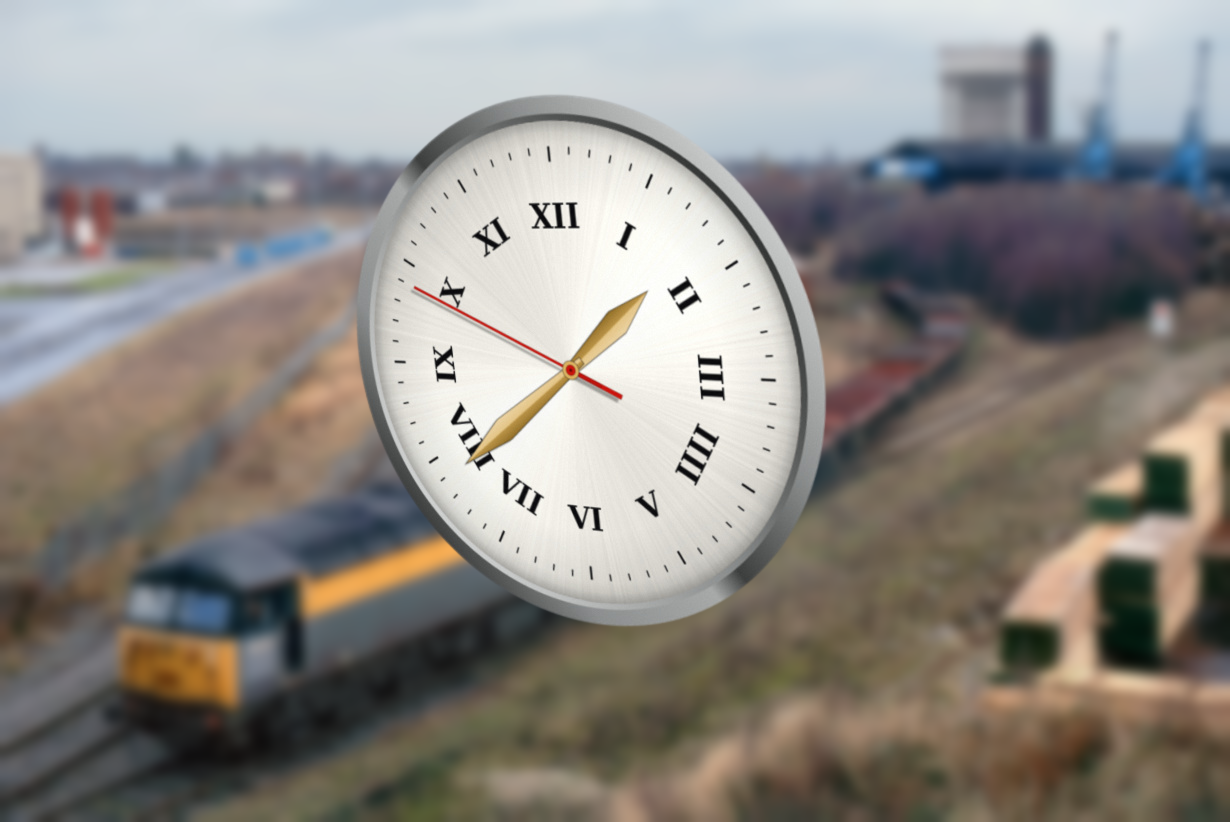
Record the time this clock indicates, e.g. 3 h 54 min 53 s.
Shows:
1 h 38 min 49 s
